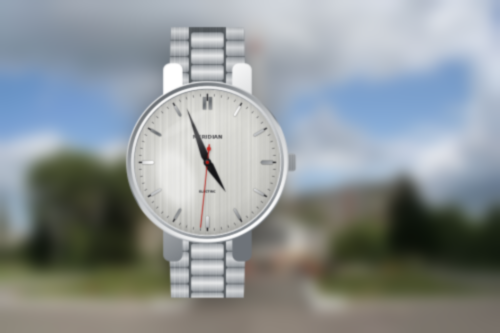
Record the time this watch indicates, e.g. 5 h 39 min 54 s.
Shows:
4 h 56 min 31 s
